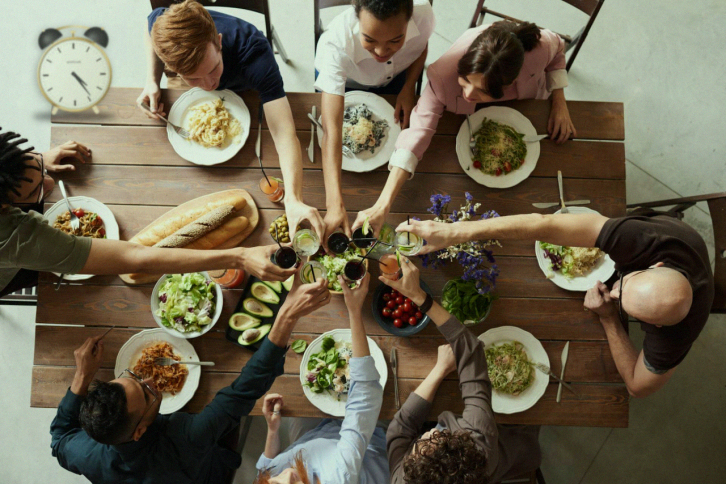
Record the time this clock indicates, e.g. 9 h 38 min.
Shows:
4 h 24 min
